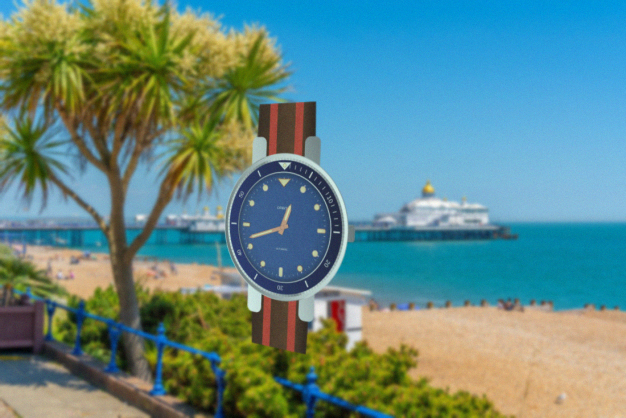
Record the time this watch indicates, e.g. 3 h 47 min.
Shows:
12 h 42 min
